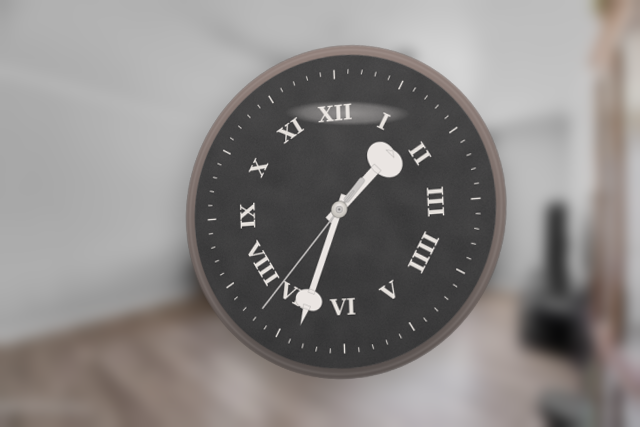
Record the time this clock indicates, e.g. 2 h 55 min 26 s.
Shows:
1 h 33 min 37 s
